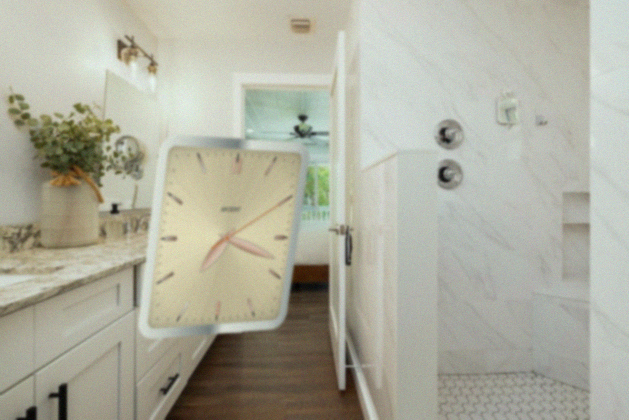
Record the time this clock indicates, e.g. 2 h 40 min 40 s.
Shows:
7 h 18 min 10 s
